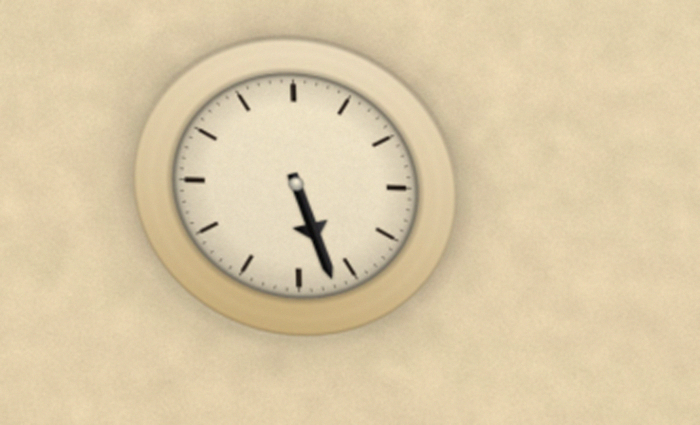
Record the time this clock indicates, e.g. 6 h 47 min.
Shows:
5 h 27 min
